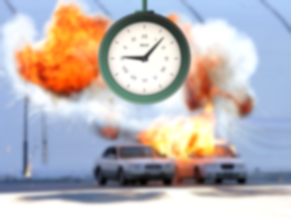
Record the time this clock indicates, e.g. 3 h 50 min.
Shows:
9 h 07 min
